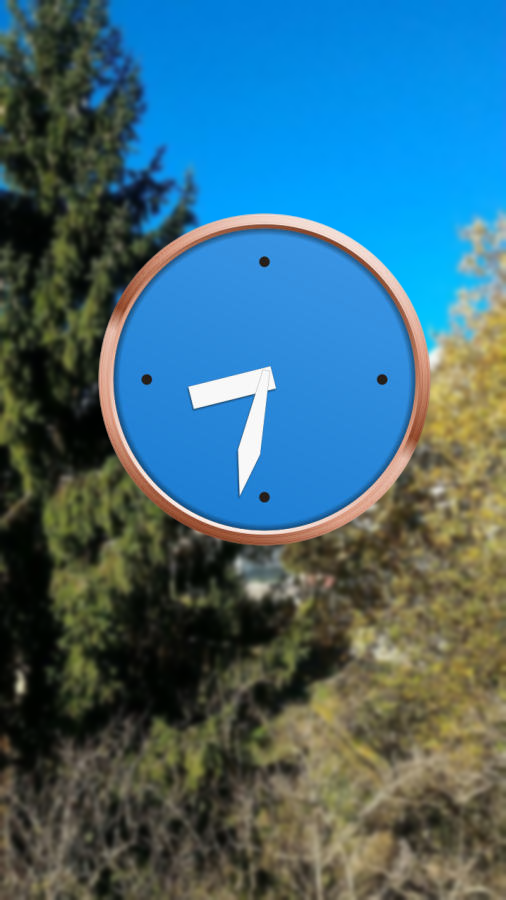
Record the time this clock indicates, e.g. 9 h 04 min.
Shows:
8 h 32 min
